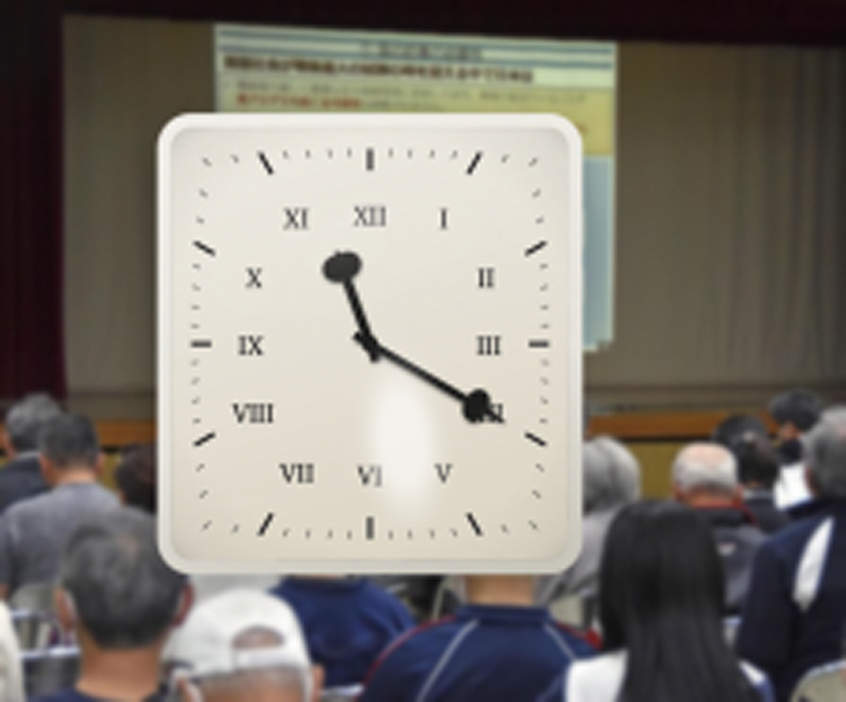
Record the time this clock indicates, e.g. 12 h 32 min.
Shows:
11 h 20 min
